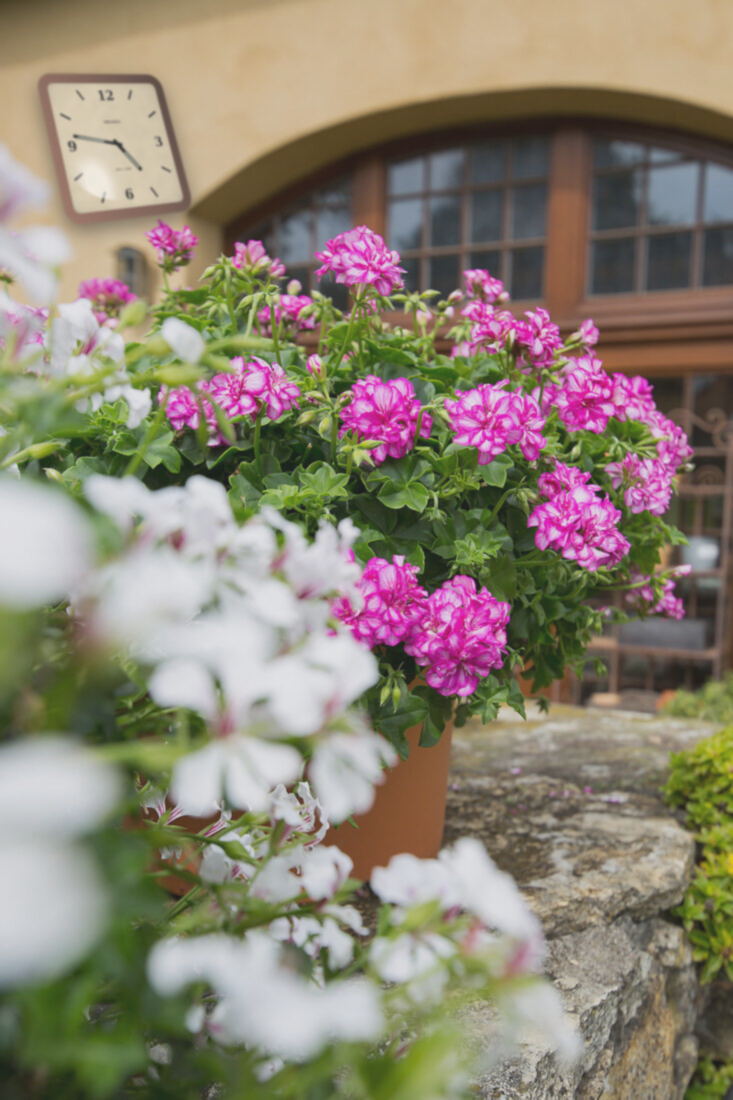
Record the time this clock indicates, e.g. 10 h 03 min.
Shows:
4 h 47 min
